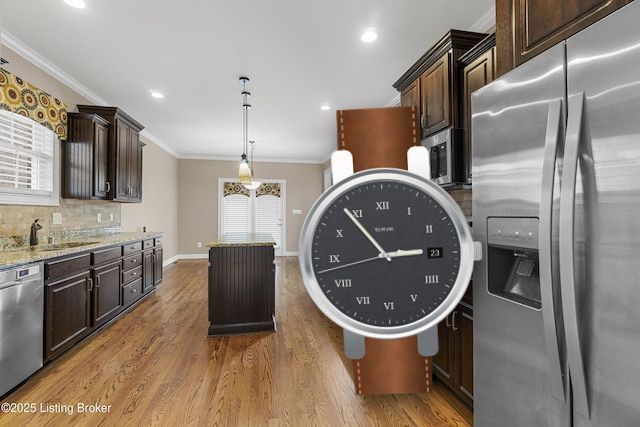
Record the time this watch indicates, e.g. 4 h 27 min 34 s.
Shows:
2 h 53 min 43 s
